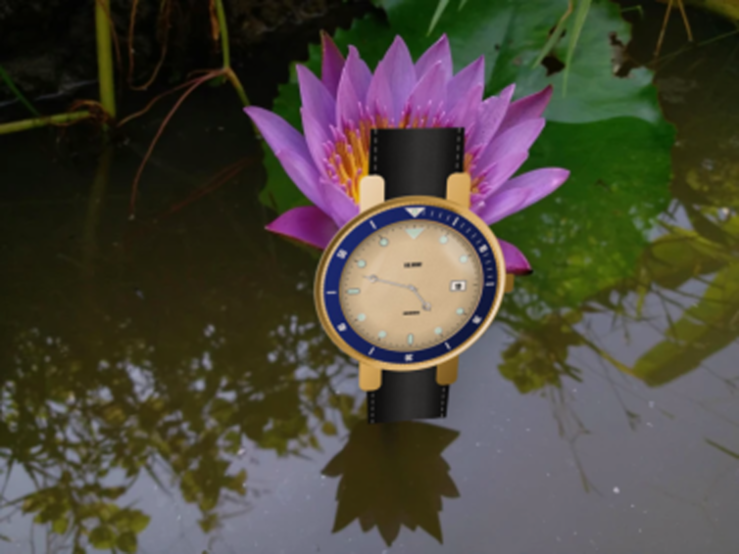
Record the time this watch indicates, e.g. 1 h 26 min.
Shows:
4 h 48 min
